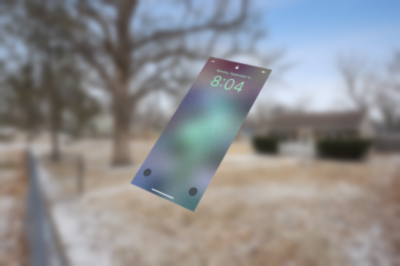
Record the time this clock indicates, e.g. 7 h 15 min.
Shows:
8 h 04 min
